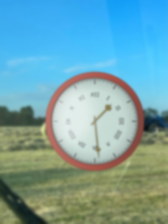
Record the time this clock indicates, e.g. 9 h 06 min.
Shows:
1 h 29 min
